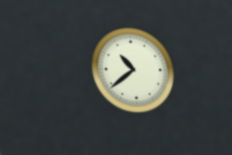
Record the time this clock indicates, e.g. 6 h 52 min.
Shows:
10 h 39 min
